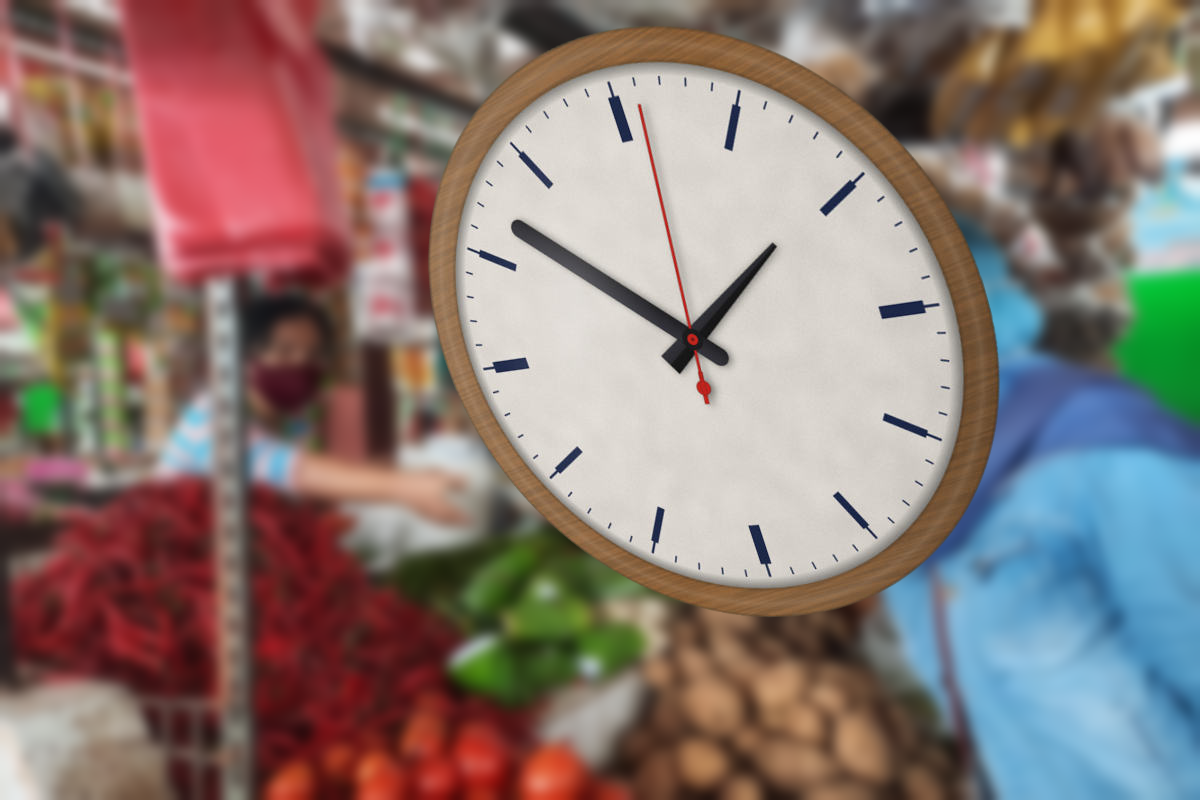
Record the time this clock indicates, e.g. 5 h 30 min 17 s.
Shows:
1 h 52 min 01 s
